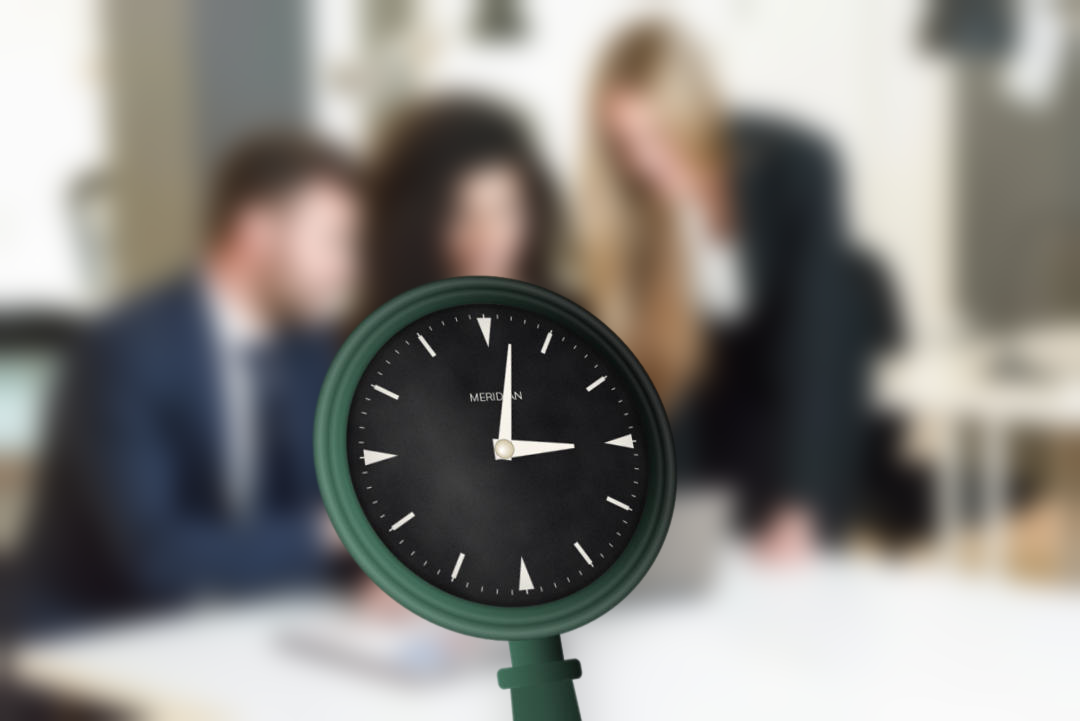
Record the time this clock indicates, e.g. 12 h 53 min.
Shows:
3 h 02 min
